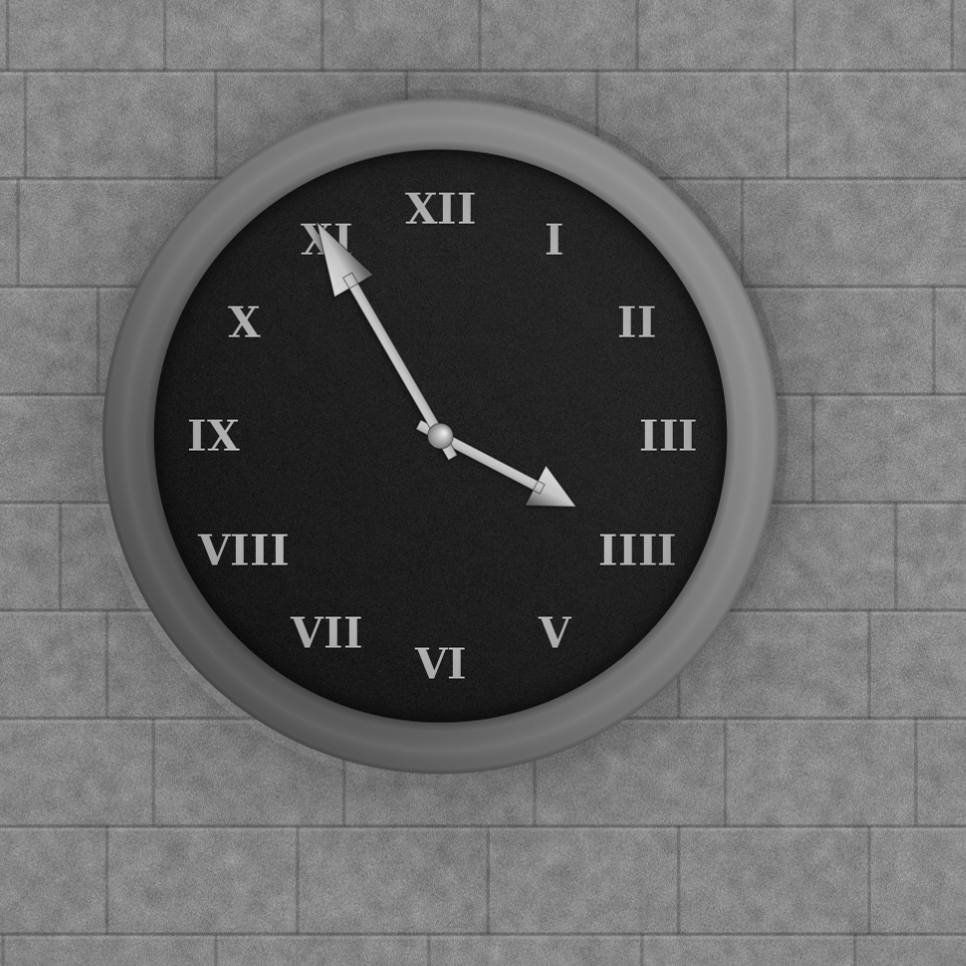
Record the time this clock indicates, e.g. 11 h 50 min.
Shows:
3 h 55 min
